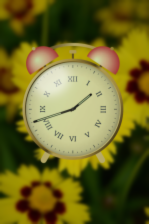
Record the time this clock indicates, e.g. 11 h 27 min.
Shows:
1 h 42 min
